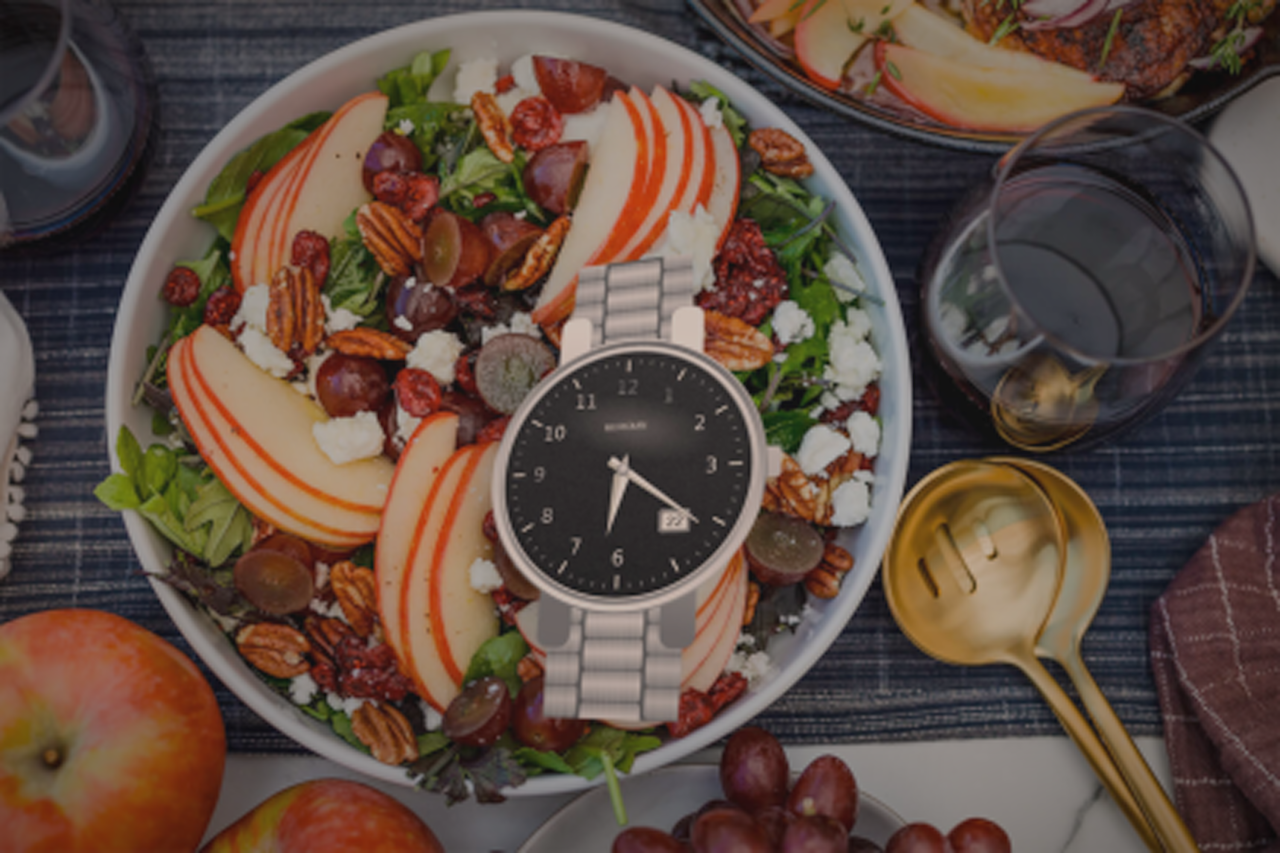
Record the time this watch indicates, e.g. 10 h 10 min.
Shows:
6 h 21 min
